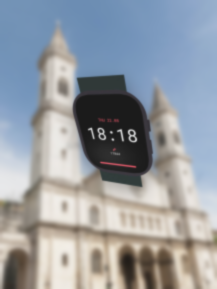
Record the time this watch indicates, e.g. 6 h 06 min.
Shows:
18 h 18 min
